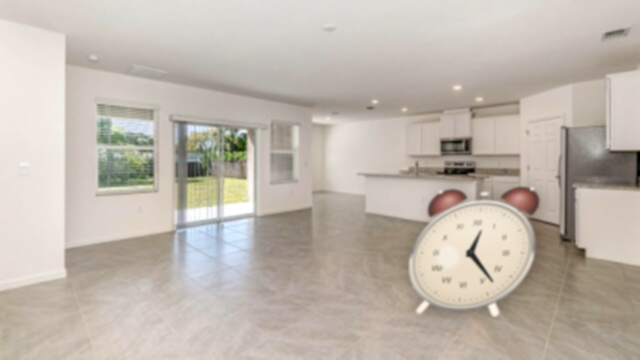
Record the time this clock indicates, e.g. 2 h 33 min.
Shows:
12 h 23 min
